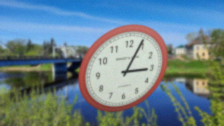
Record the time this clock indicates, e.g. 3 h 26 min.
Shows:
3 h 04 min
